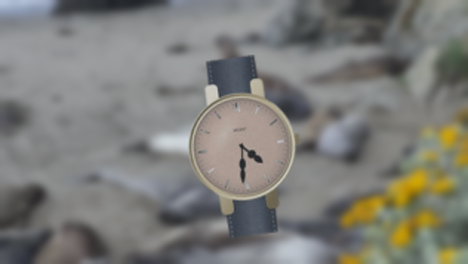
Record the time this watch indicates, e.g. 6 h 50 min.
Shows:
4 h 31 min
